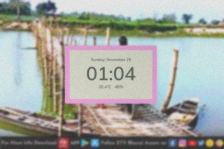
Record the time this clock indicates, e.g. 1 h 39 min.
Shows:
1 h 04 min
